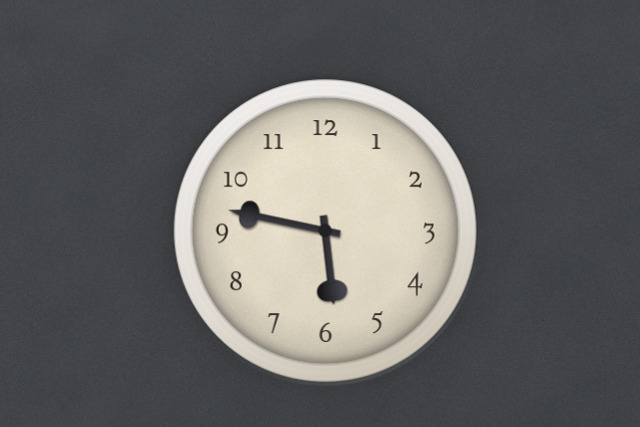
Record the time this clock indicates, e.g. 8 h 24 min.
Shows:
5 h 47 min
